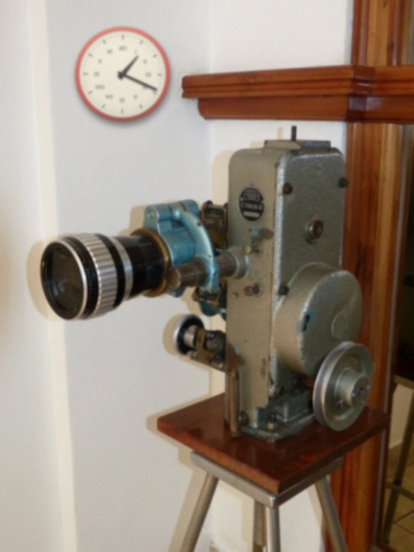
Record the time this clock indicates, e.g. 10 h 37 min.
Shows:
1 h 19 min
